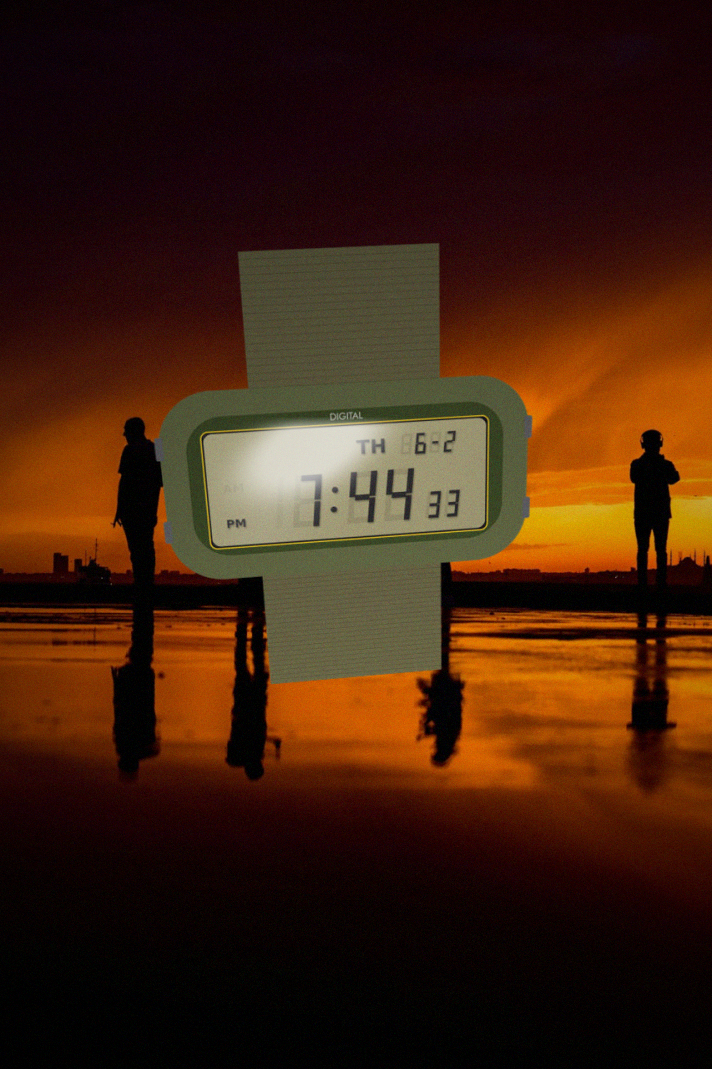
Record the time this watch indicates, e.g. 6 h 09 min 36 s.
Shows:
7 h 44 min 33 s
